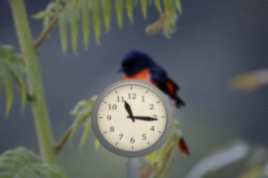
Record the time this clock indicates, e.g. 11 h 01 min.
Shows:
11 h 16 min
